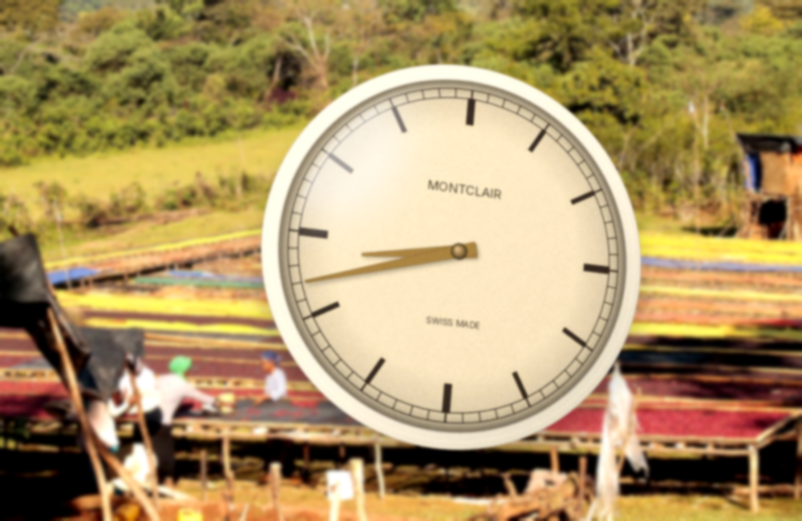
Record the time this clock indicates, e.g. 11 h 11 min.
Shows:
8 h 42 min
